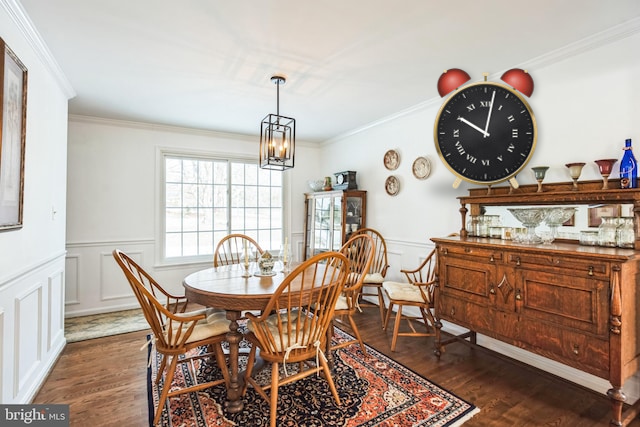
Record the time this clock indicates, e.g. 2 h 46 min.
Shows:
10 h 02 min
